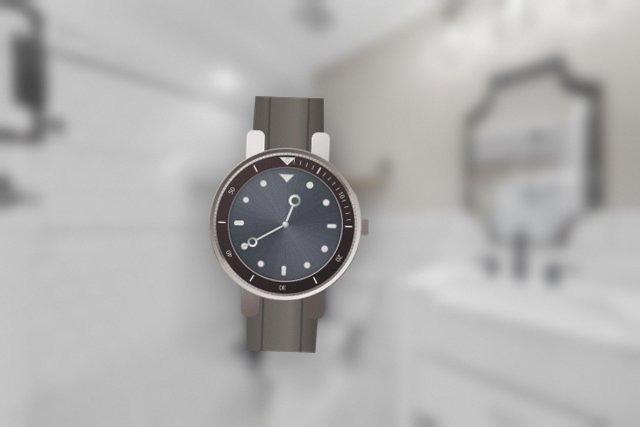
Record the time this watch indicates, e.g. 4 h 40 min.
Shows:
12 h 40 min
